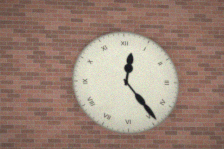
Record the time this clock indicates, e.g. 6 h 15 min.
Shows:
12 h 24 min
